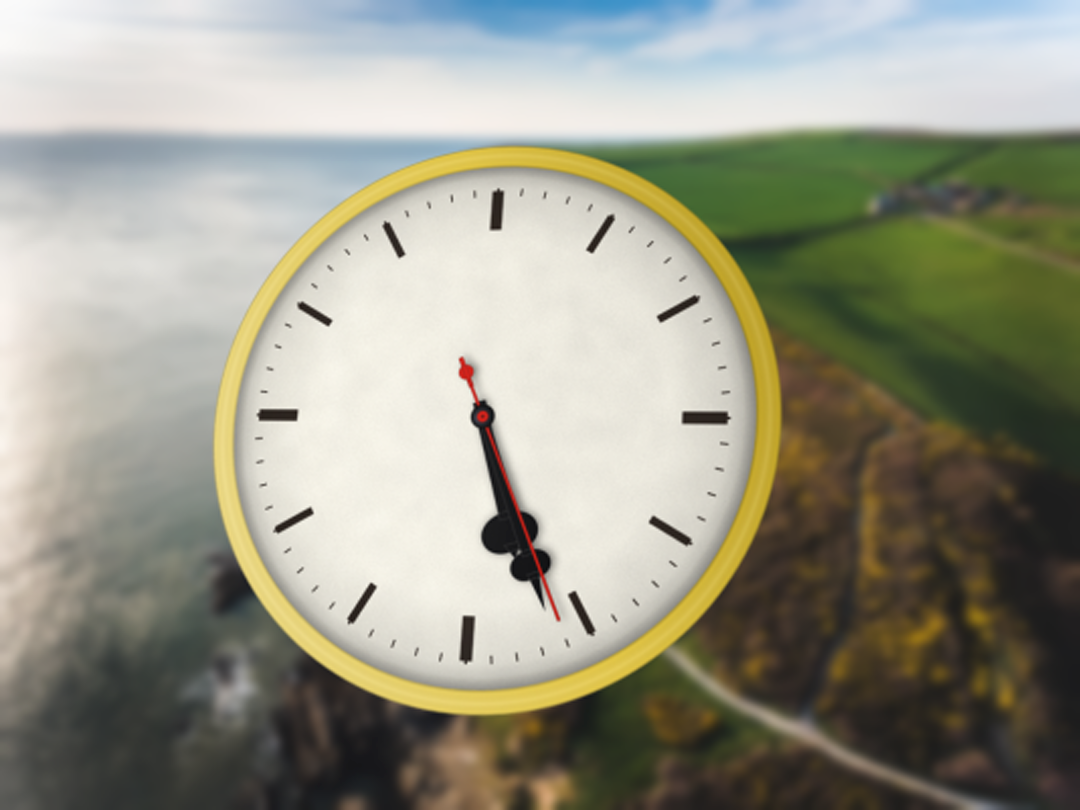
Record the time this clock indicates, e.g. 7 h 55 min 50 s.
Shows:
5 h 26 min 26 s
